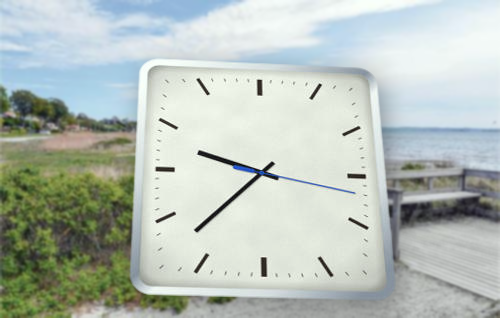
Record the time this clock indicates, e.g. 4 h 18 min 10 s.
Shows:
9 h 37 min 17 s
